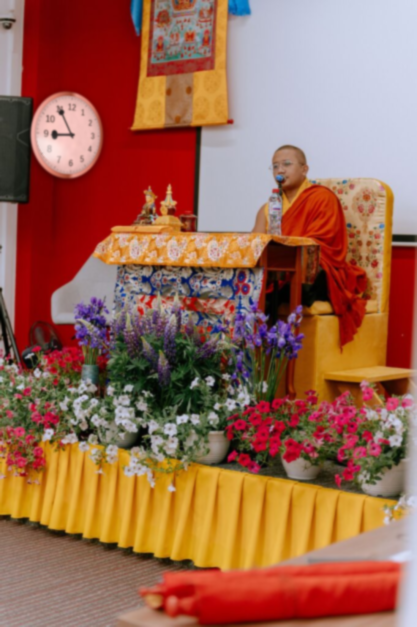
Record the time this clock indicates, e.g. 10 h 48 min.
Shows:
8 h 55 min
